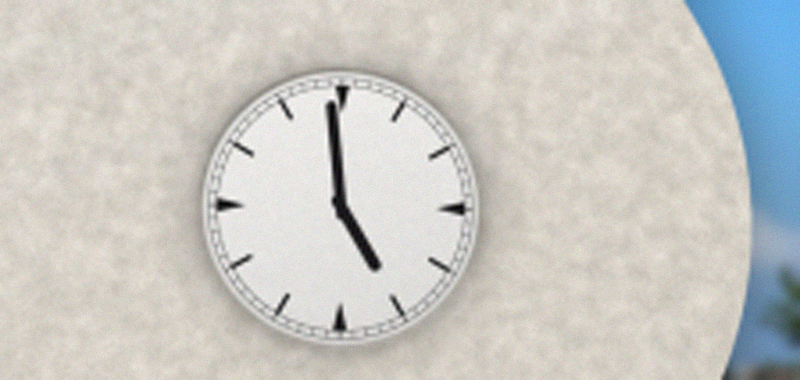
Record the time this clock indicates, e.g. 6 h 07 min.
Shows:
4 h 59 min
